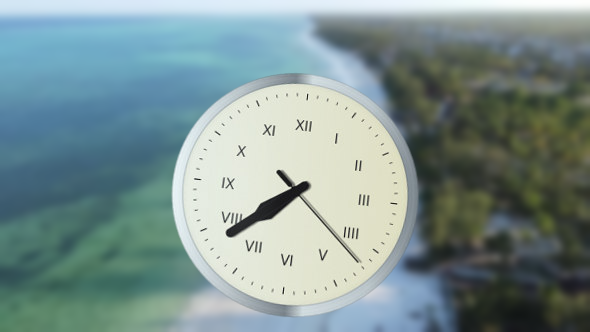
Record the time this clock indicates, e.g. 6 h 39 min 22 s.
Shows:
7 h 38 min 22 s
